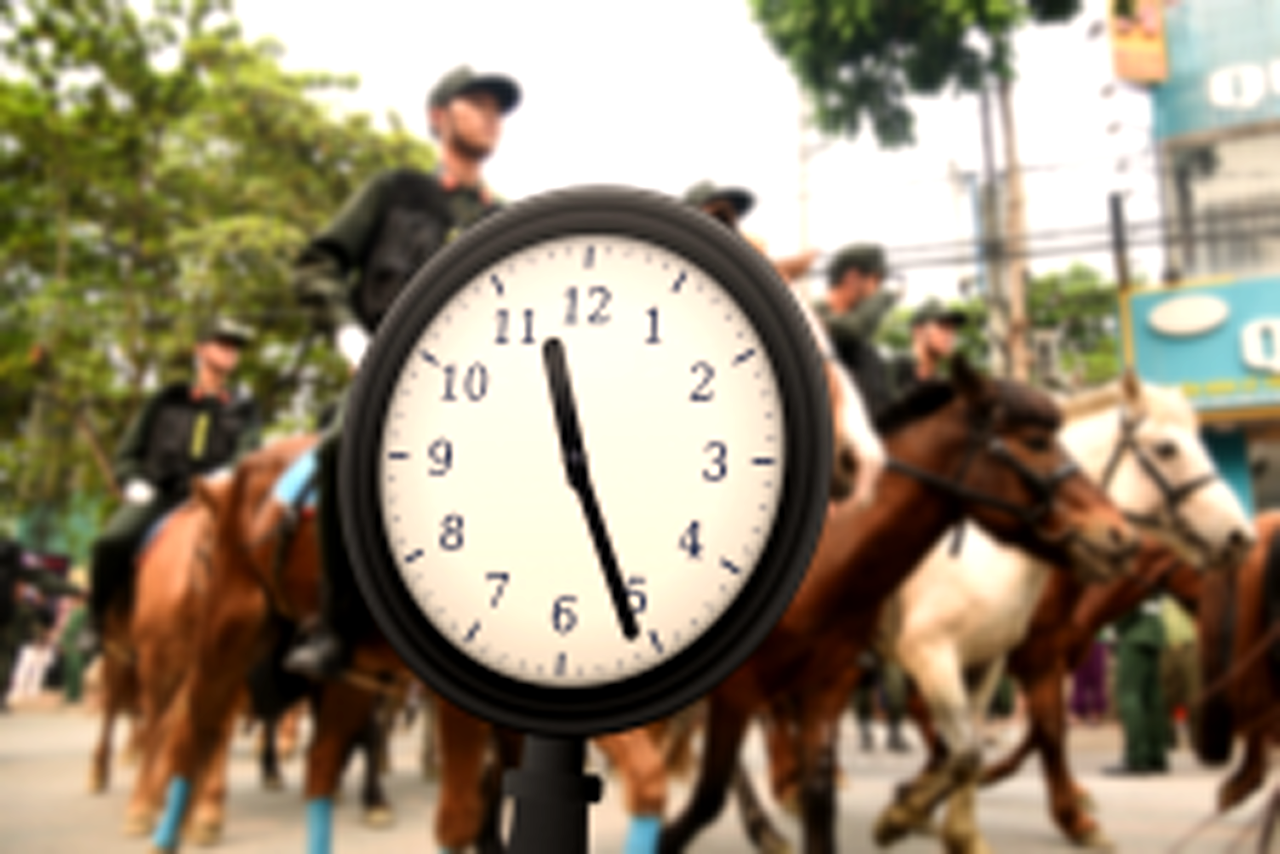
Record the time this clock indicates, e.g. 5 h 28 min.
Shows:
11 h 26 min
